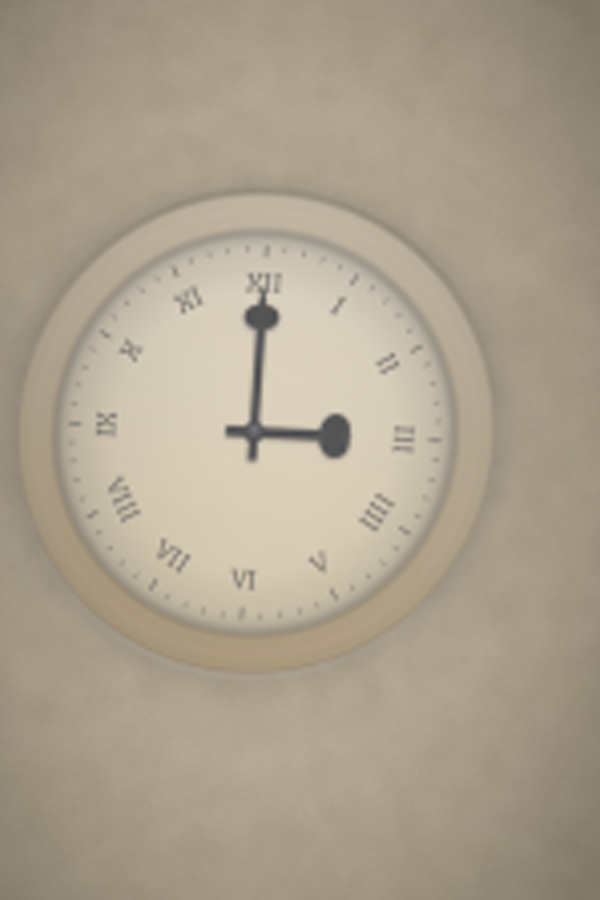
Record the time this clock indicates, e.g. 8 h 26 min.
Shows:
3 h 00 min
